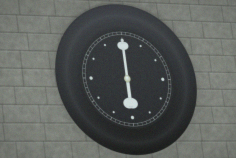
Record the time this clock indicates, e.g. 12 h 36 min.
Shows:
6 h 00 min
